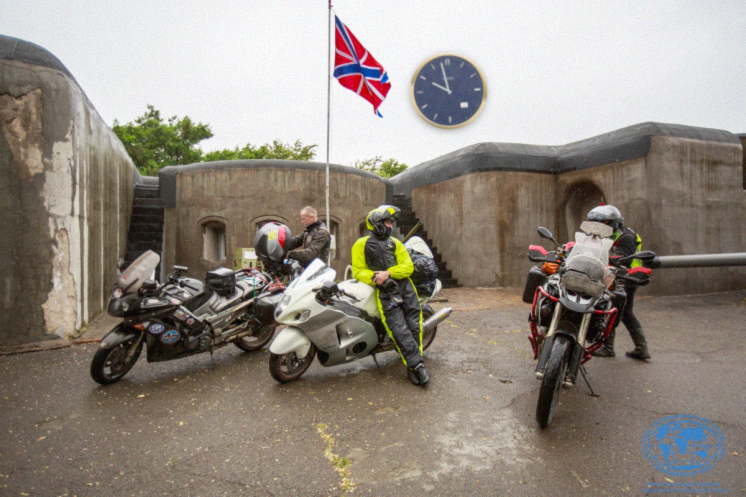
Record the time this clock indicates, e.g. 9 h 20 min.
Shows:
9 h 58 min
